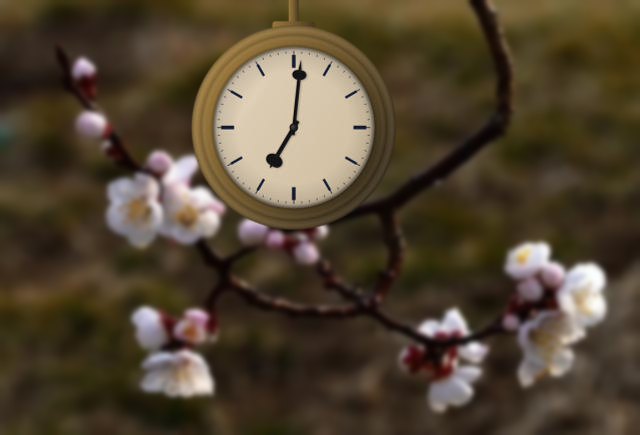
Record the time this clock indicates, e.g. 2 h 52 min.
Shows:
7 h 01 min
